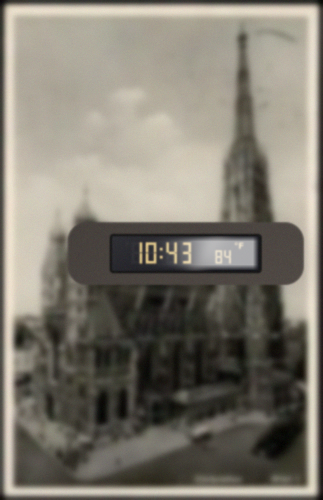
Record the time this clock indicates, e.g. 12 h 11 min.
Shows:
10 h 43 min
